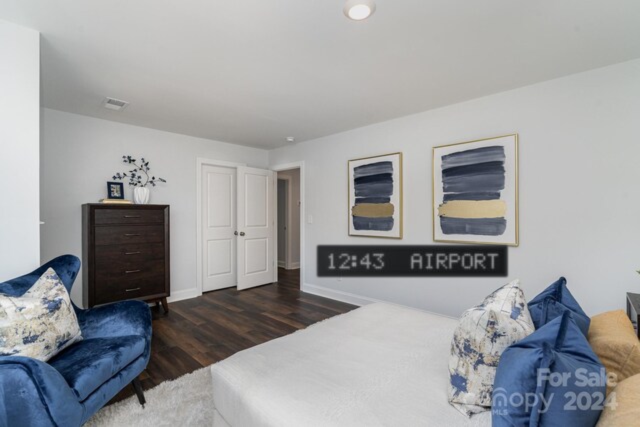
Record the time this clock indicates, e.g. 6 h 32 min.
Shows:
12 h 43 min
